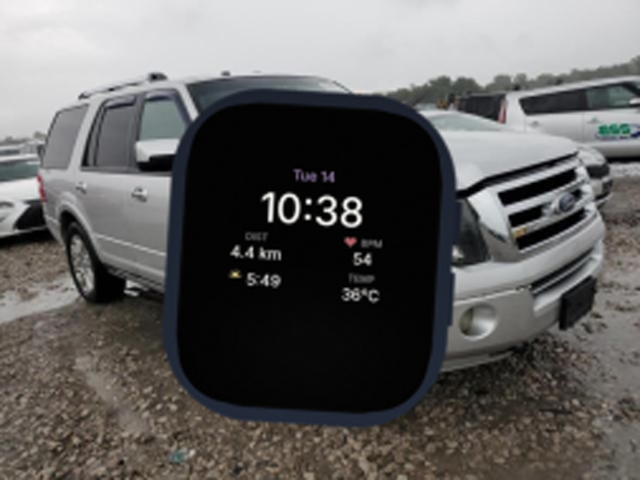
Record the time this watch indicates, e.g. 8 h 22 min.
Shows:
10 h 38 min
